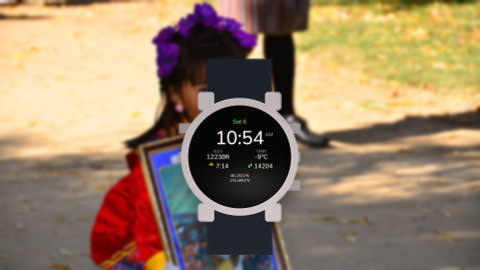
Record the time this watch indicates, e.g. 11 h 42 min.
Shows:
10 h 54 min
